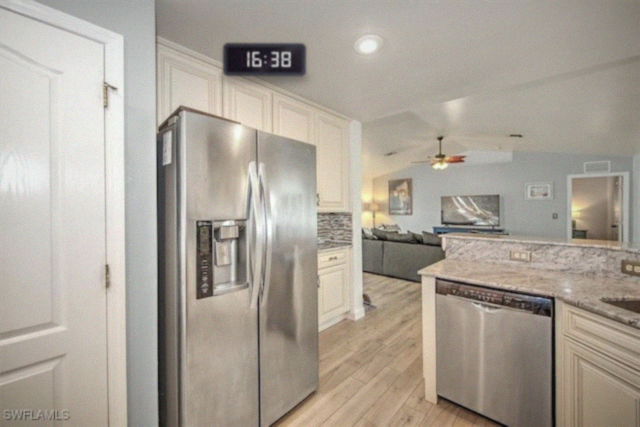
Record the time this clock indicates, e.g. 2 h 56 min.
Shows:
16 h 38 min
